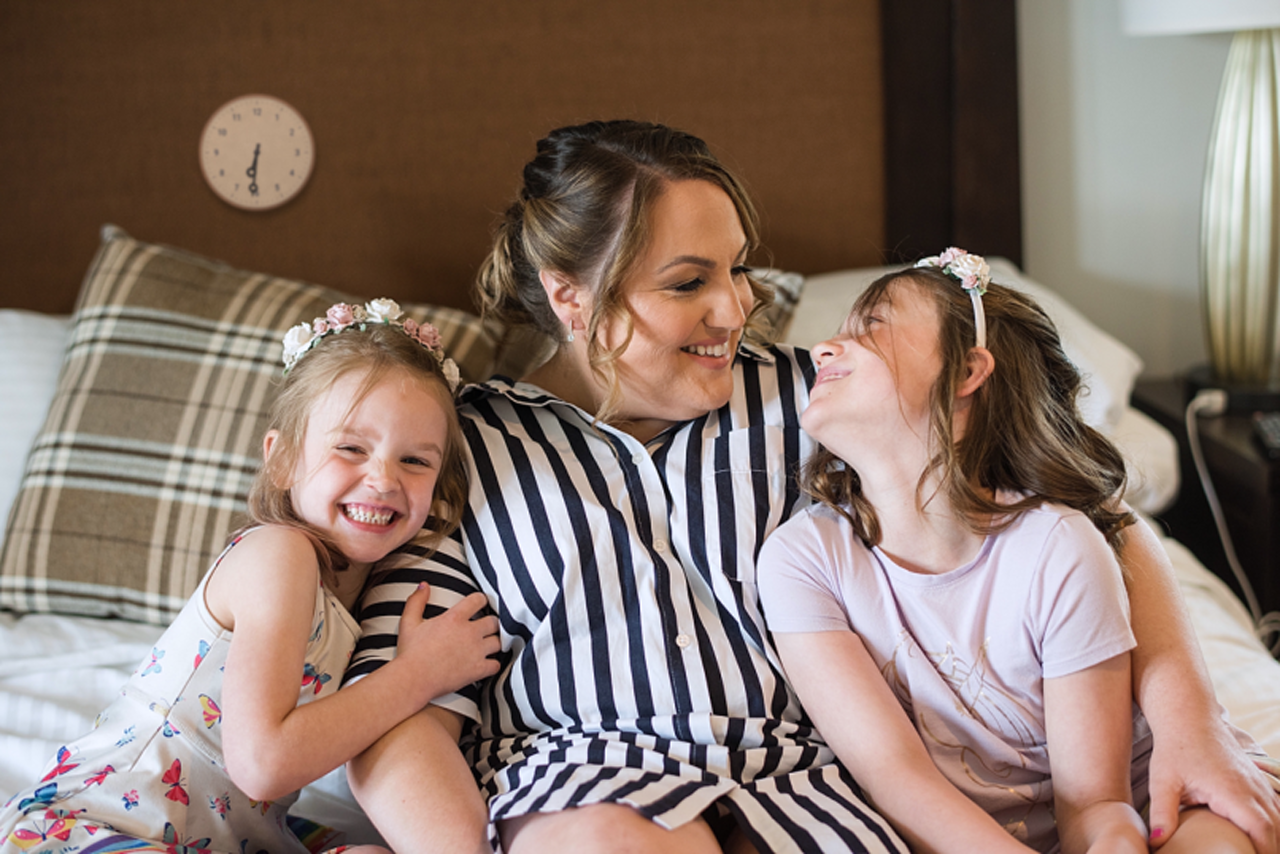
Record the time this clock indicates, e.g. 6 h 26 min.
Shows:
6 h 31 min
